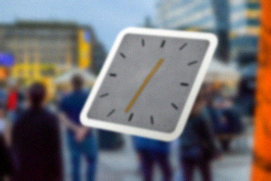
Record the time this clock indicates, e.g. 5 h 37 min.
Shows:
12 h 32 min
